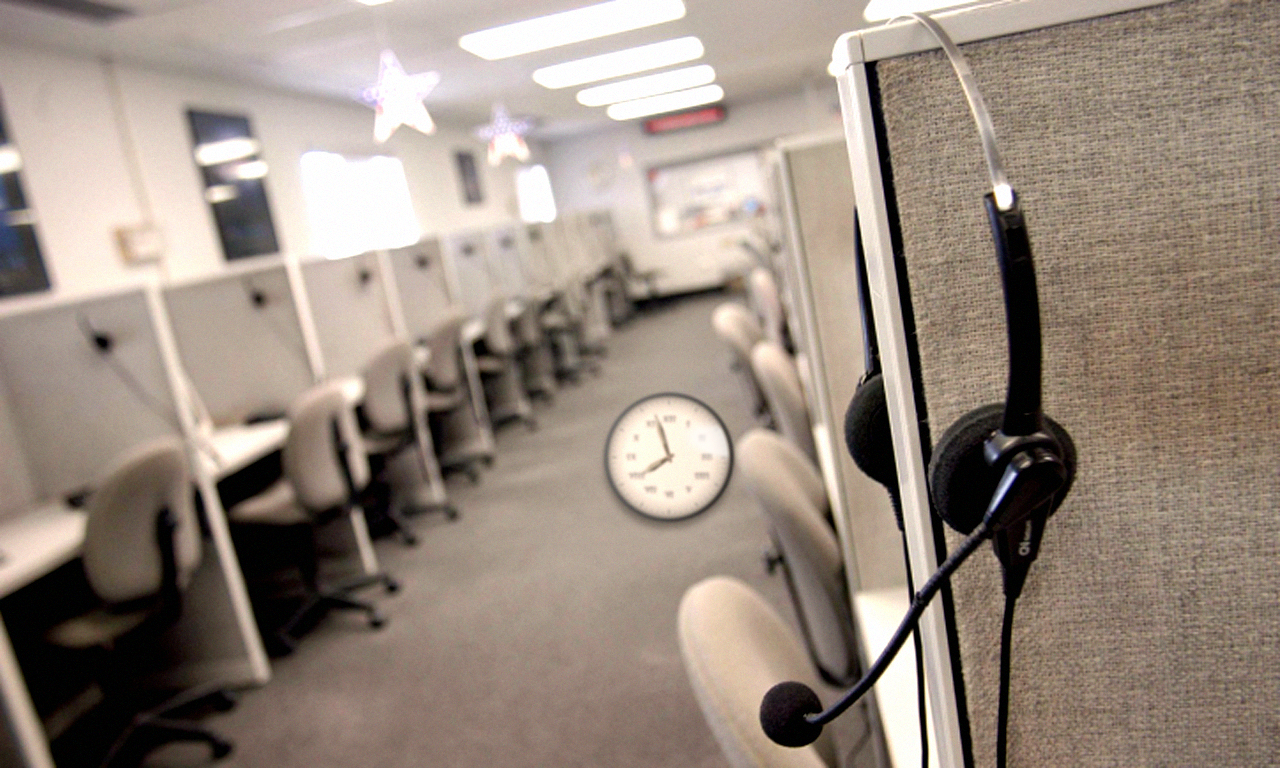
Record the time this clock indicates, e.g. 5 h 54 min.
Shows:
7 h 57 min
